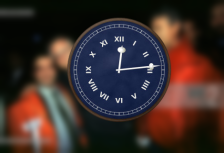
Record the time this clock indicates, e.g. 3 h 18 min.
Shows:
12 h 14 min
